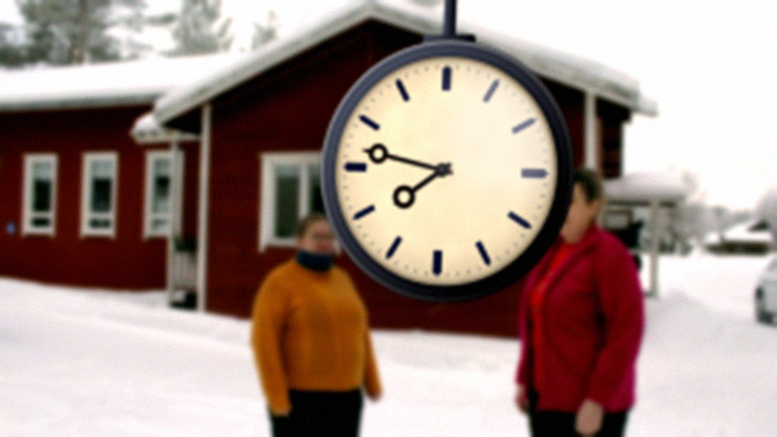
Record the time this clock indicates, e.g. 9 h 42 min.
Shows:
7 h 47 min
